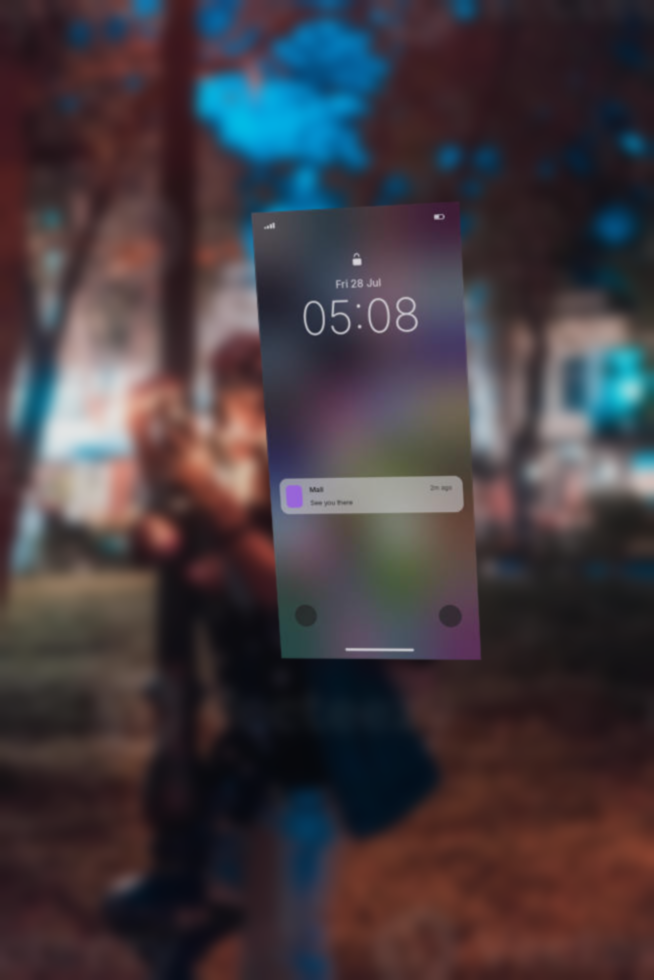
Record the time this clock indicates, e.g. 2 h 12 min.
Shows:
5 h 08 min
